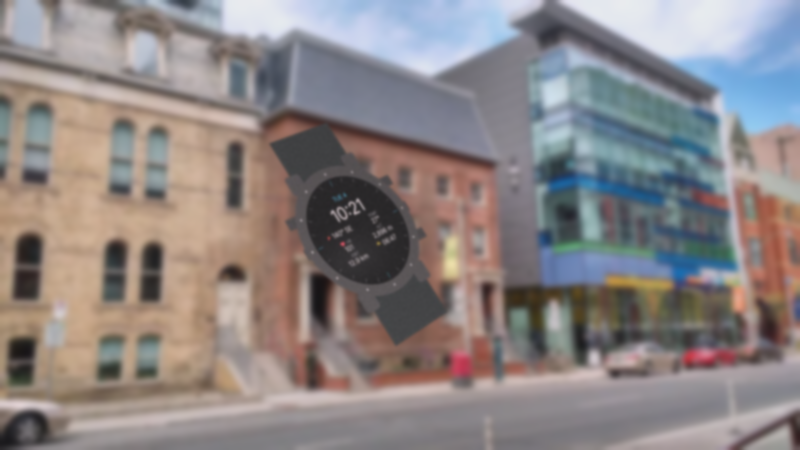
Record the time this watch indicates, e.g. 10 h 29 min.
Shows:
10 h 21 min
